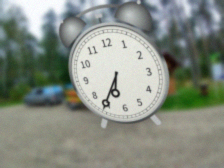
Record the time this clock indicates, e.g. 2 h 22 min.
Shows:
6 h 36 min
